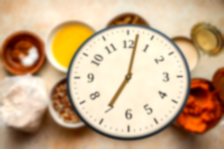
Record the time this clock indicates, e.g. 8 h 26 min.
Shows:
7 h 02 min
